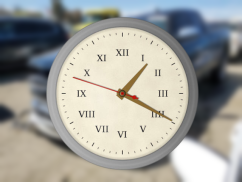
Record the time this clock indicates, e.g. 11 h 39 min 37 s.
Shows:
1 h 19 min 48 s
